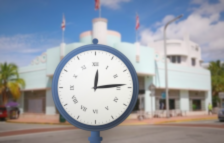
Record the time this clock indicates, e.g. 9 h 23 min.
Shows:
12 h 14 min
